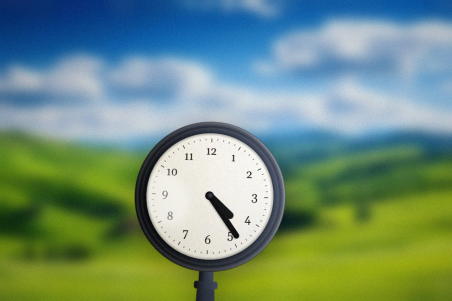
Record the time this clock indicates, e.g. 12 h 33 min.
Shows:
4 h 24 min
